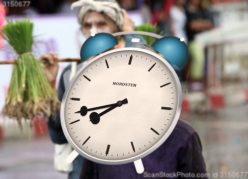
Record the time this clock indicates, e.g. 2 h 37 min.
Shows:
7 h 42 min
